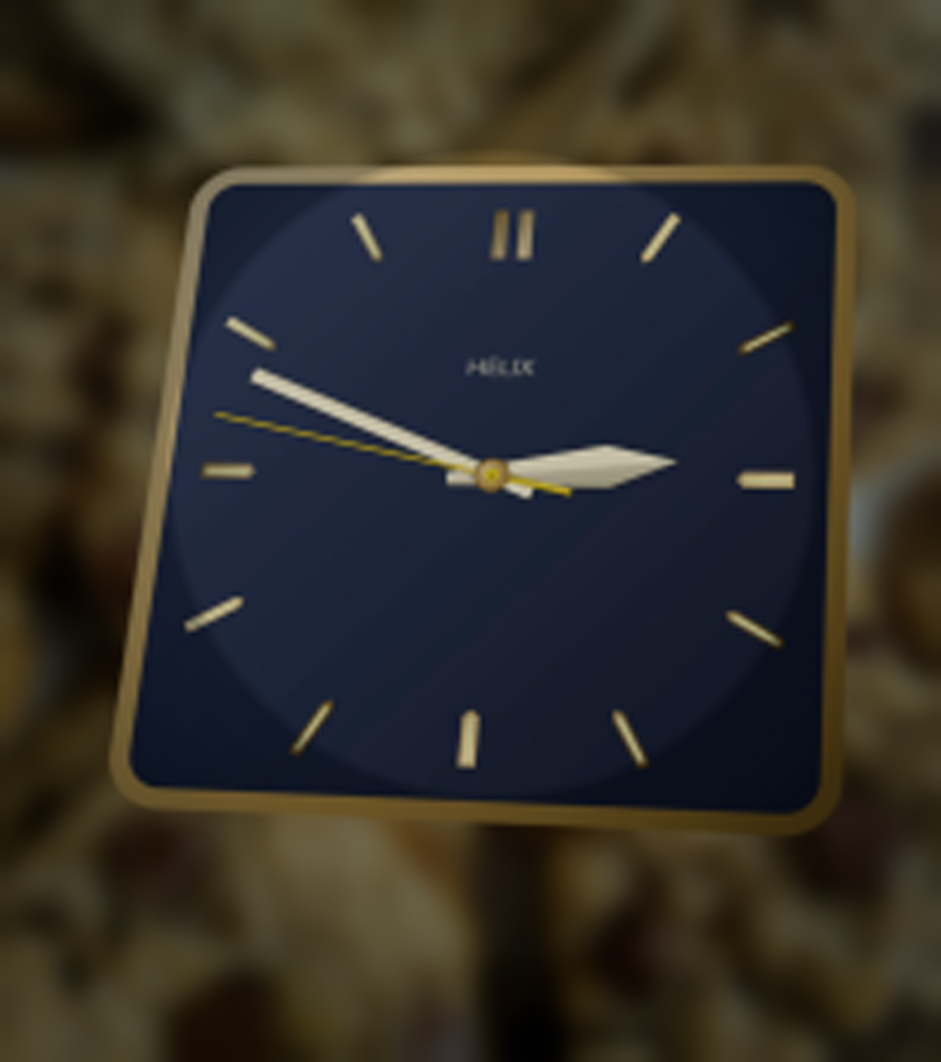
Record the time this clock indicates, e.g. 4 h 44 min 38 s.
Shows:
2 h 48 min 47 s
